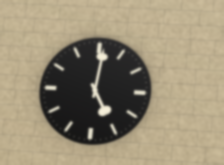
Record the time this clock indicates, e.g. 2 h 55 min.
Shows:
5 h 01 min
